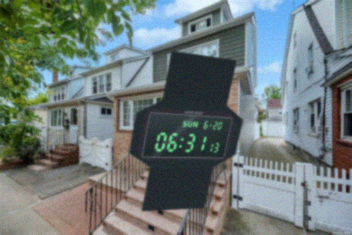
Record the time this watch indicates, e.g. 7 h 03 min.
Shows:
6 h 31 min
